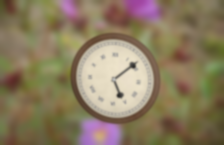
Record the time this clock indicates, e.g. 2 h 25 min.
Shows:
5 h 08 min
